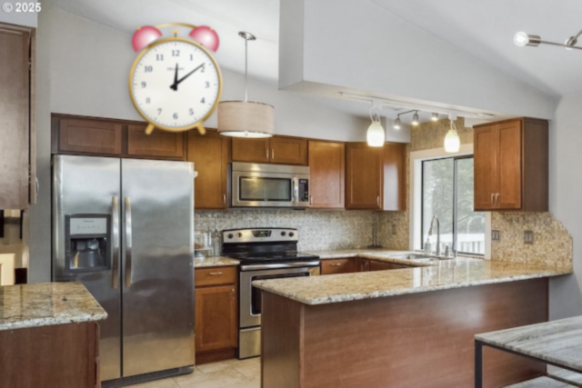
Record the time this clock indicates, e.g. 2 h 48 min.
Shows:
12 h 09 min
